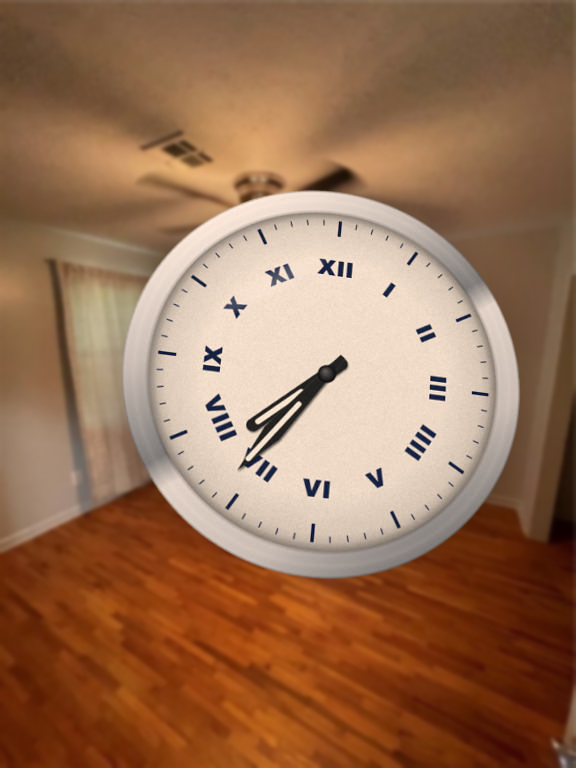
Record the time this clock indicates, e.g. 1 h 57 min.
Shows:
7 h 36 min
